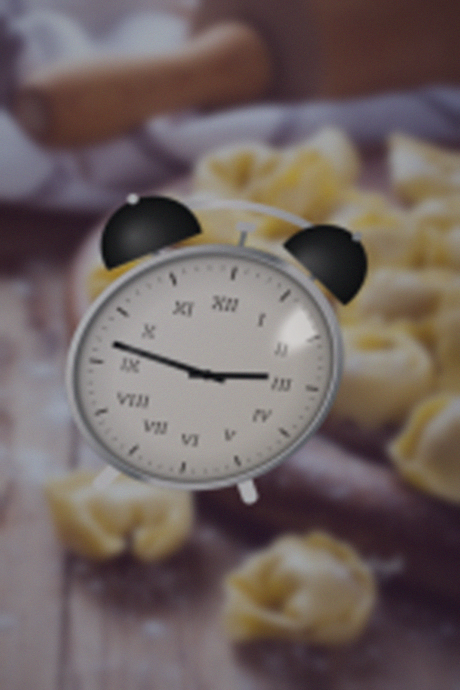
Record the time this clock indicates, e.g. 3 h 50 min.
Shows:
2 h 47 min
